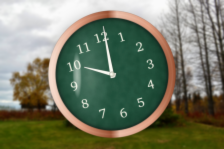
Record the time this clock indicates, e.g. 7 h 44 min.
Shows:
10 h 01 min
